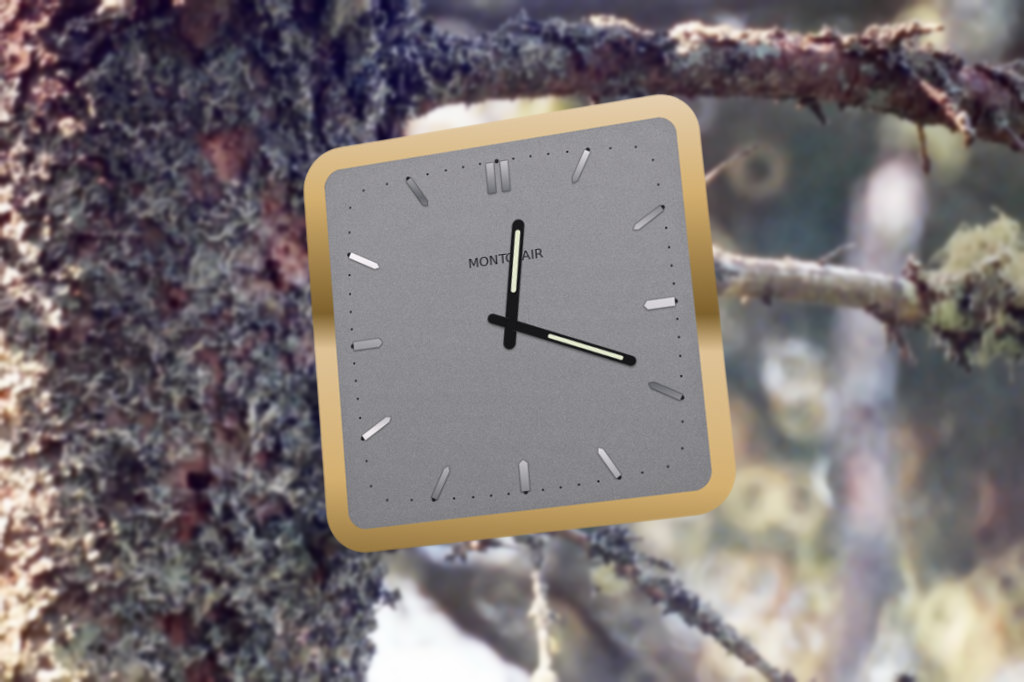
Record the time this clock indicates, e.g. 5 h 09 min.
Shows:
12 h 19 min
